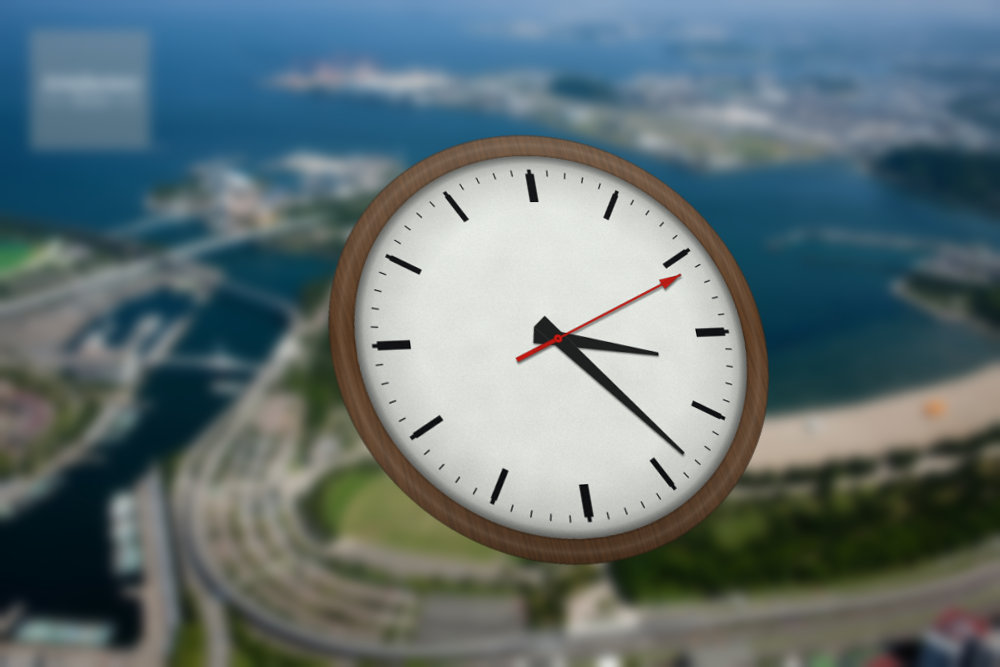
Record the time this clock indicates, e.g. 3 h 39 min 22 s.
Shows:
3 h 23 min 11 s
